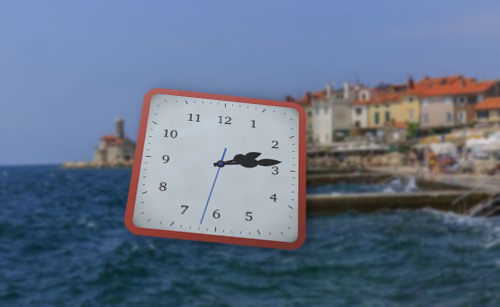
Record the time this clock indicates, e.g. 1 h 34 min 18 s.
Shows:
2 h 13 min 32 s
